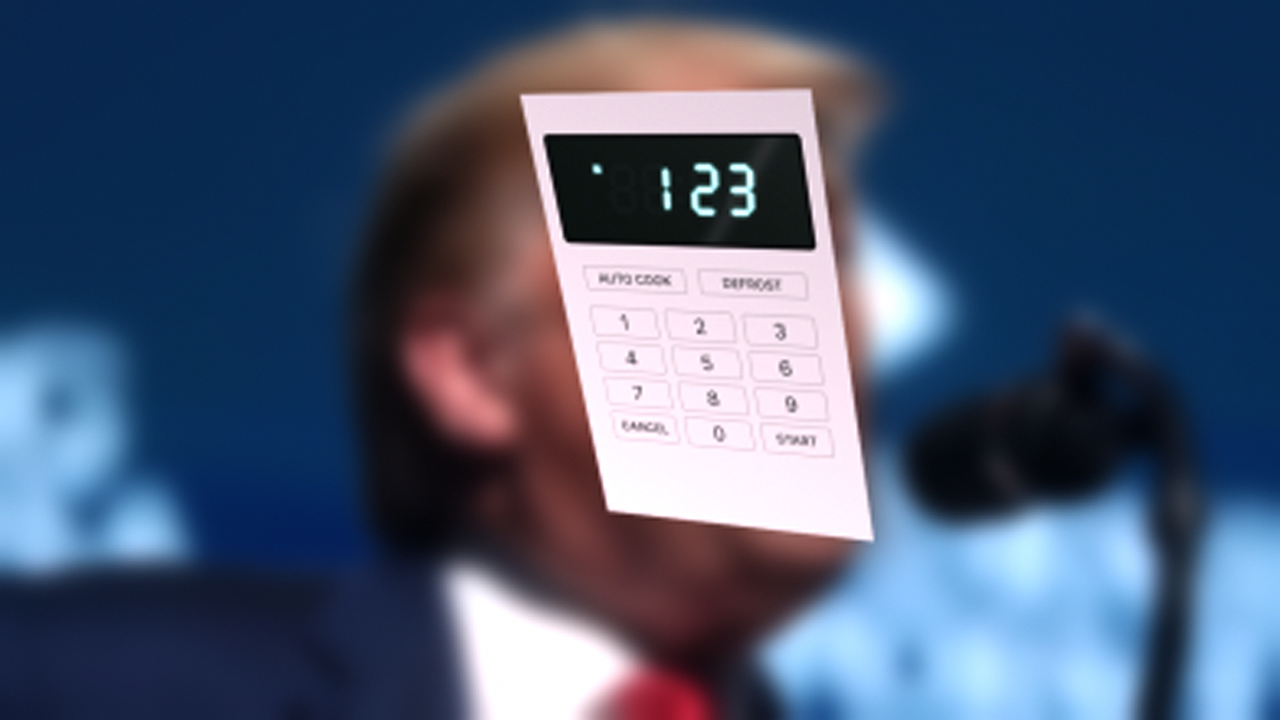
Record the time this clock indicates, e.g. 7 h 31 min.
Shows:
1 h 23 min
